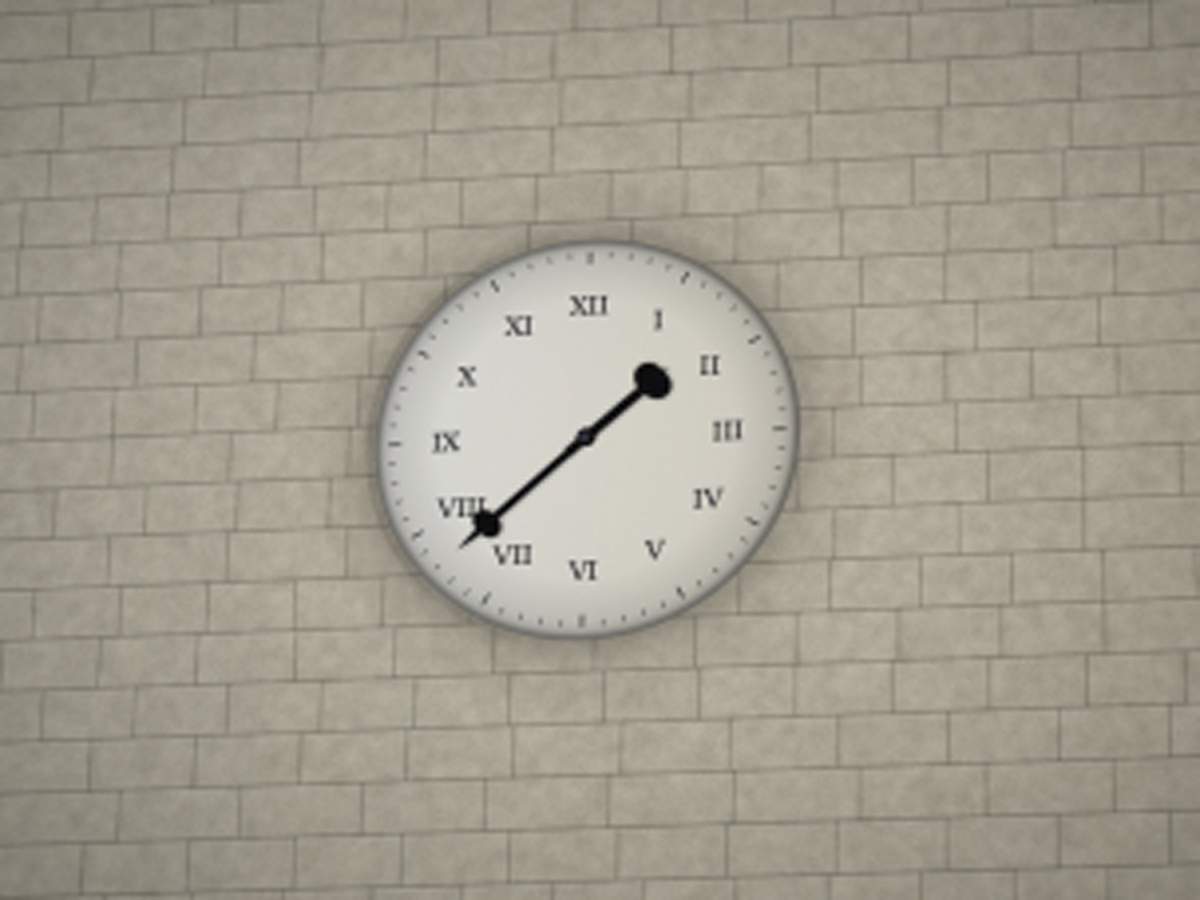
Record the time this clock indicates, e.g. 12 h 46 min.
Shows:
1 h 38 min
